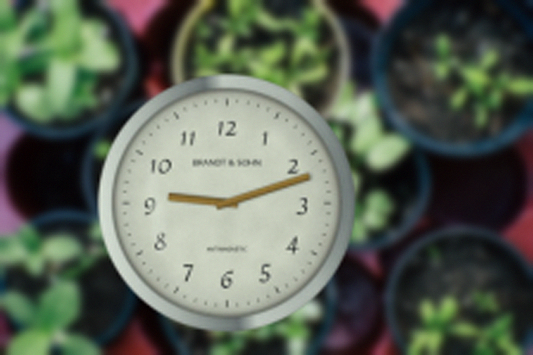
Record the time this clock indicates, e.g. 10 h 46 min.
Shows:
9 h 12 min
